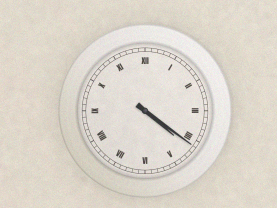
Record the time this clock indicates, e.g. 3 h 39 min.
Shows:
4 h 21 min
